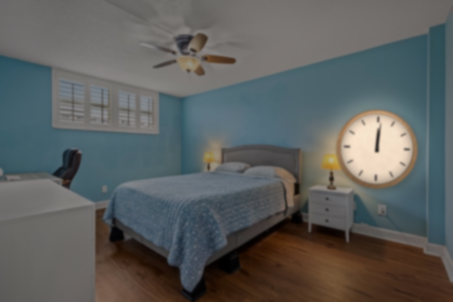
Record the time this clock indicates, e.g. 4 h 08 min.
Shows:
12 h 01 min
